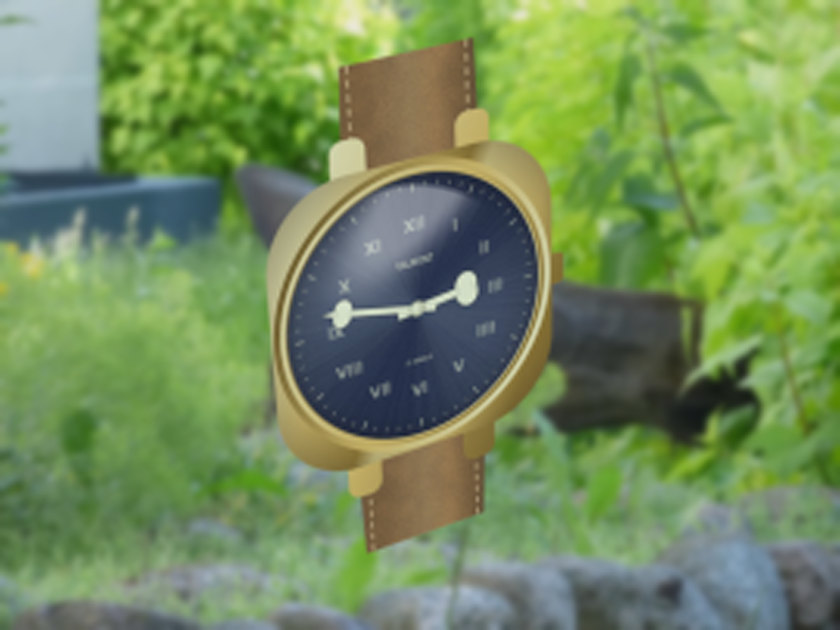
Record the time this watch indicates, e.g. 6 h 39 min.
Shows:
2 h 47 min
